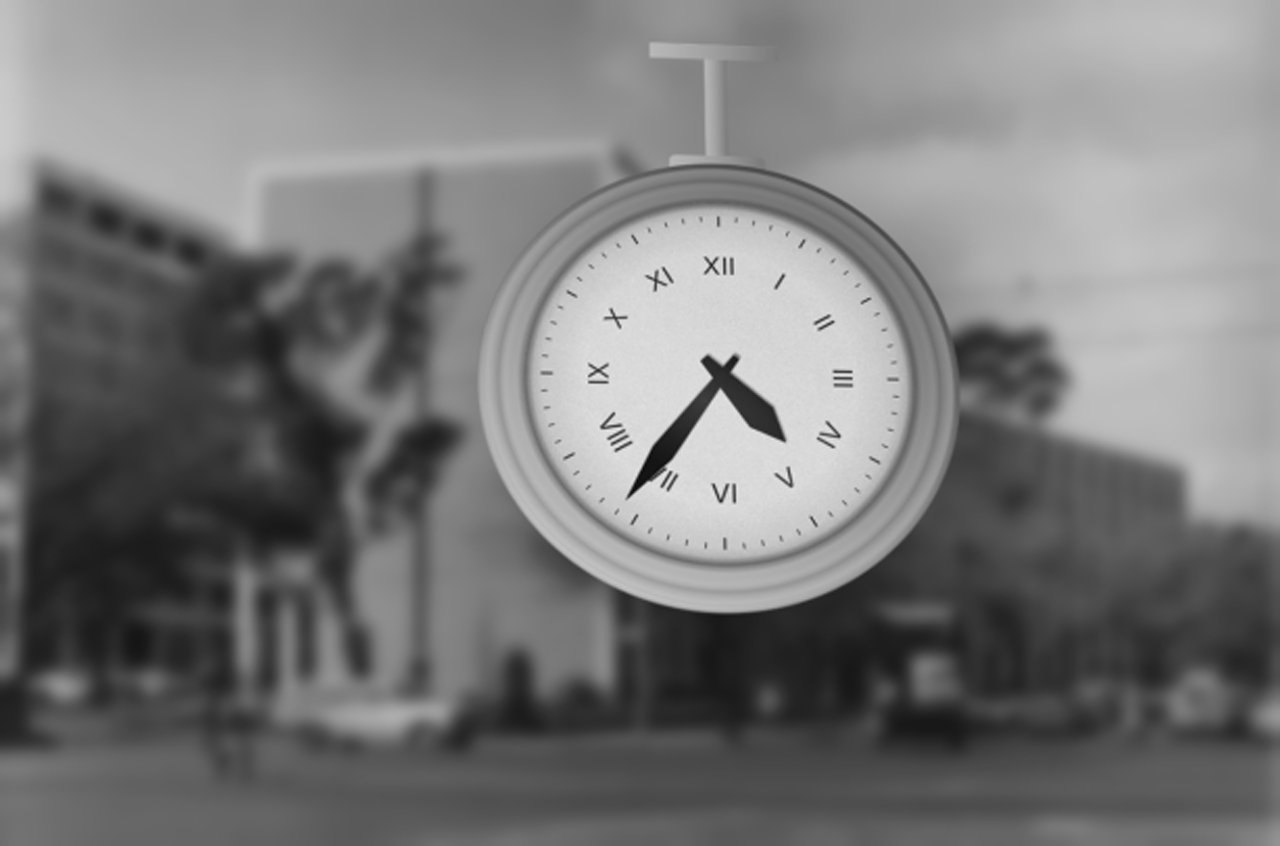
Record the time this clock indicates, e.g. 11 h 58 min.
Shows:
4 h 36 min
